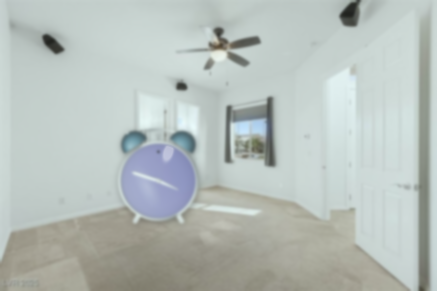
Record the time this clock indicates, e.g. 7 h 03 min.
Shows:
3 h 48 min
